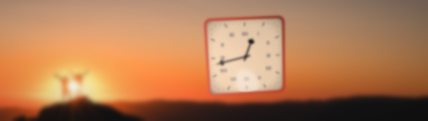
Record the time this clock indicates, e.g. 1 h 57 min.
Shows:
12 h 43 min
